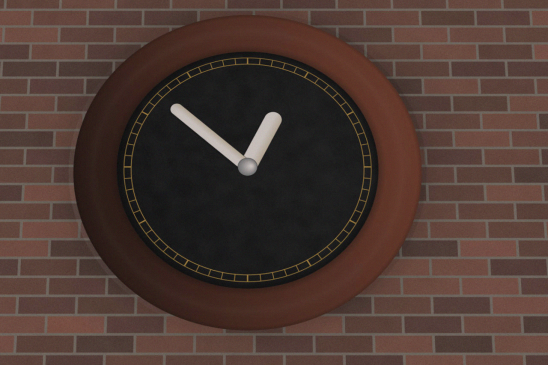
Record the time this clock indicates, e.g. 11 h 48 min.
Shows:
12 h 52 min
